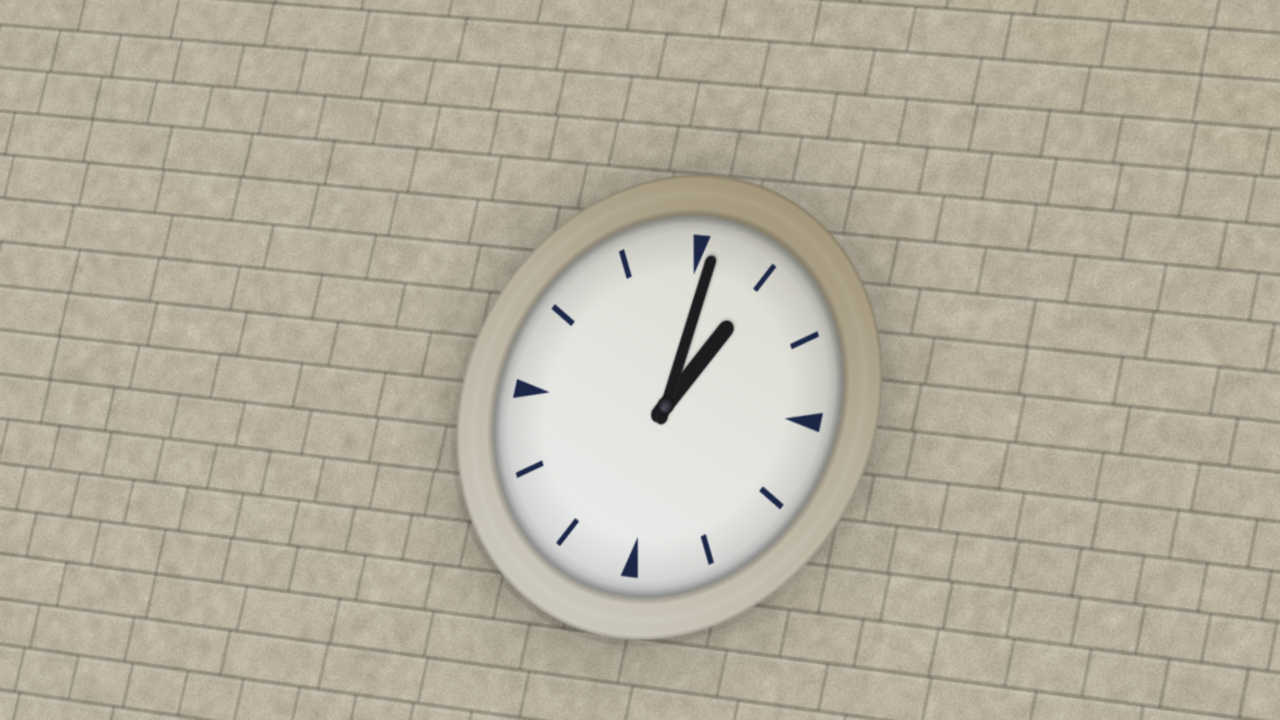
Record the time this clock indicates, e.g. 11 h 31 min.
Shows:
1 h 01 min
